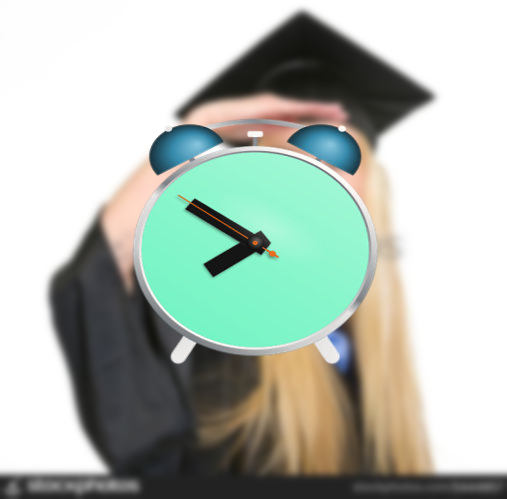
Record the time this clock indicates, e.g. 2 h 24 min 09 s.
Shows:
7 h 50 min 51 s
